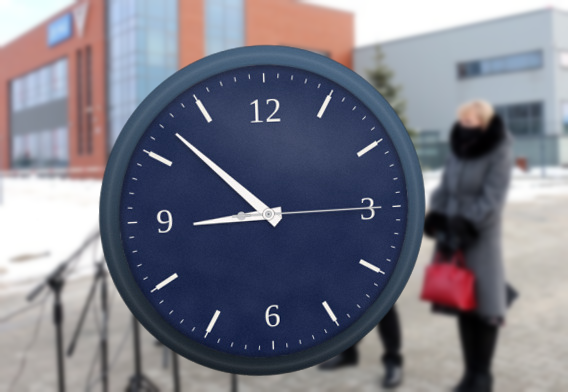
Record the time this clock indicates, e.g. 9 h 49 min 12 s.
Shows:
8 h 52 min 15 s
